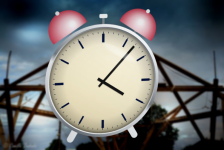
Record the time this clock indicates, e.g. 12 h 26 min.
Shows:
4 h 07 min
